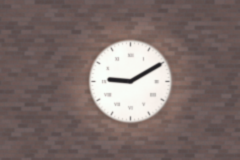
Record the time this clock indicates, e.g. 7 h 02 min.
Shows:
9 h 10 min
